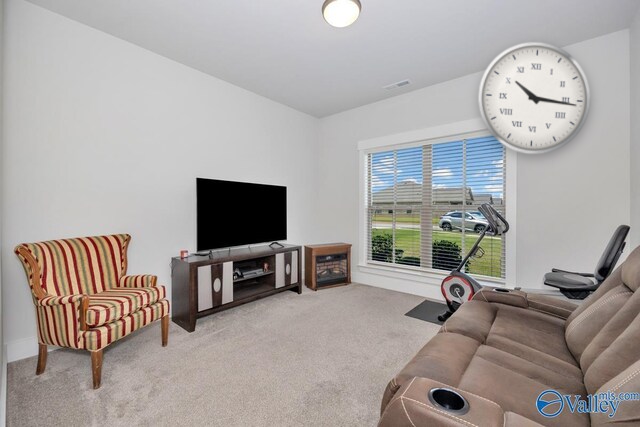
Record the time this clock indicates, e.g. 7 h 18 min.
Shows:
10 h 16 min
